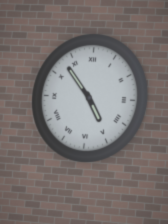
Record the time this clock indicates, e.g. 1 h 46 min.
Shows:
4 h 53 min
